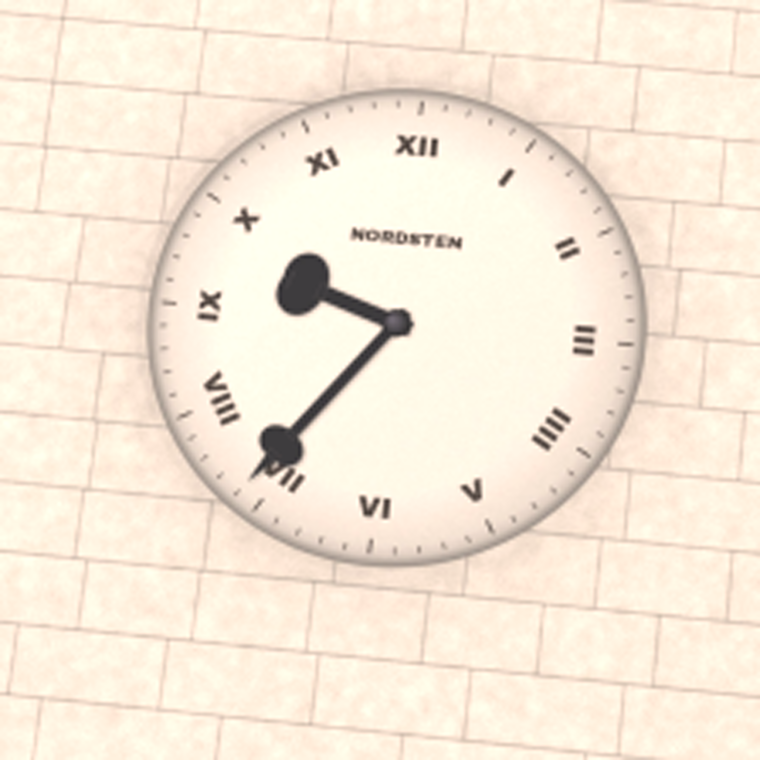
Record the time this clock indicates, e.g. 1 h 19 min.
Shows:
9 h 36 min
